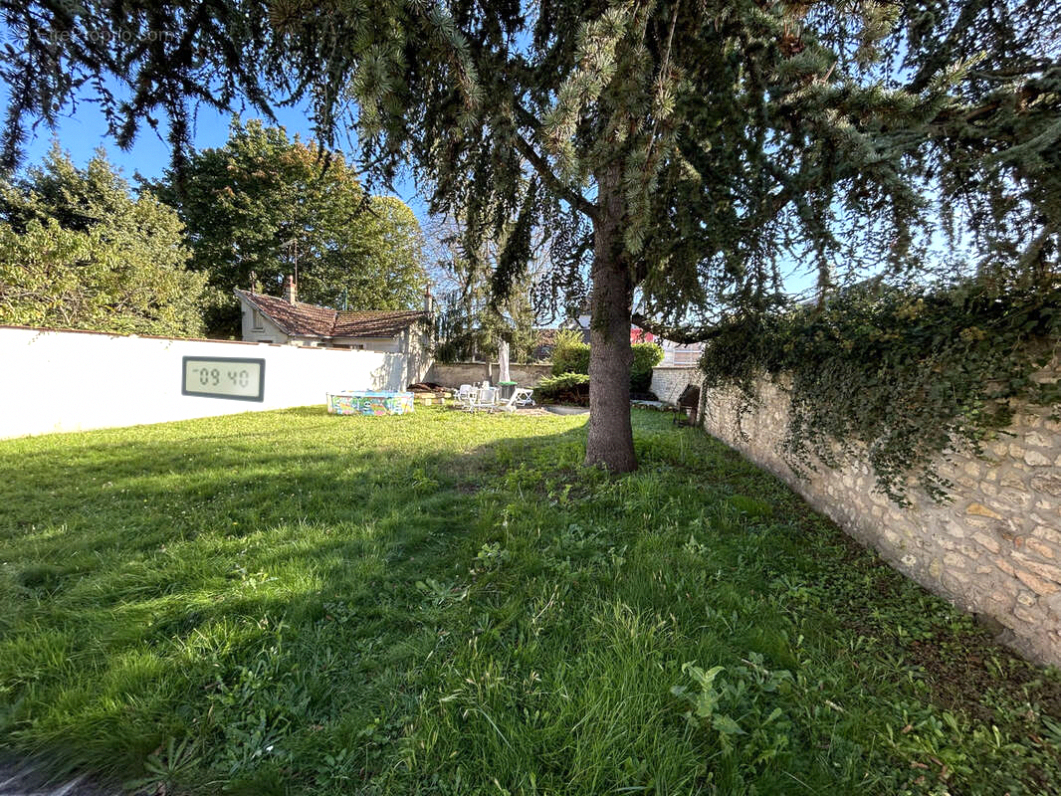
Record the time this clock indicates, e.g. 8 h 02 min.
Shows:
9 h 40 min
